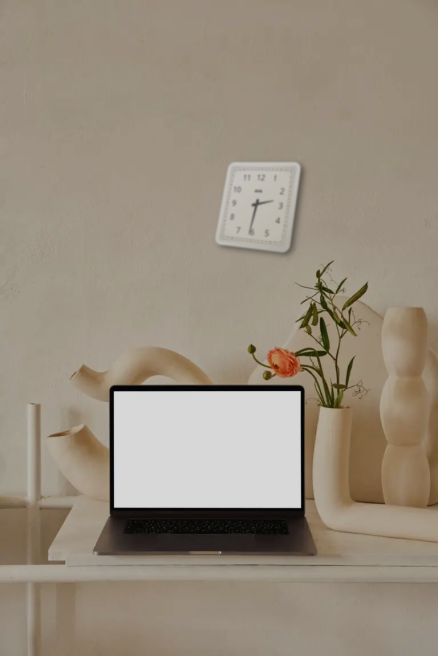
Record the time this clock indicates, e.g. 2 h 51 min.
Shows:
2 h 31 min
